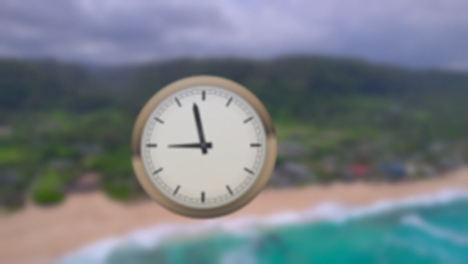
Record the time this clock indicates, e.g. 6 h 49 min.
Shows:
8 h 58 min
